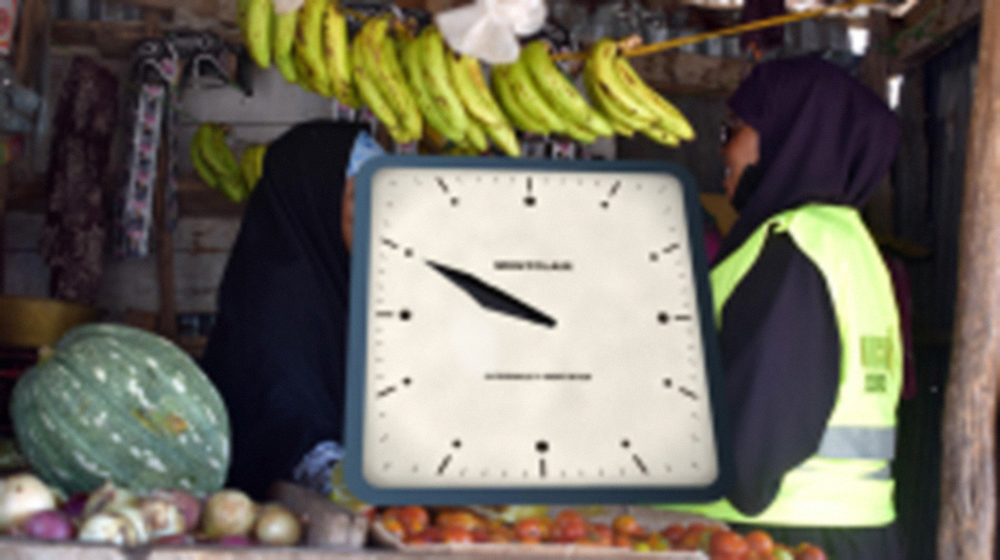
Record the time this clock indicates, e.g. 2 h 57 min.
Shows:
9 h 50 min
